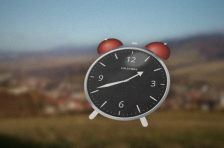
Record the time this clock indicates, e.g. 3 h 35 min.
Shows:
1 h 41 min
